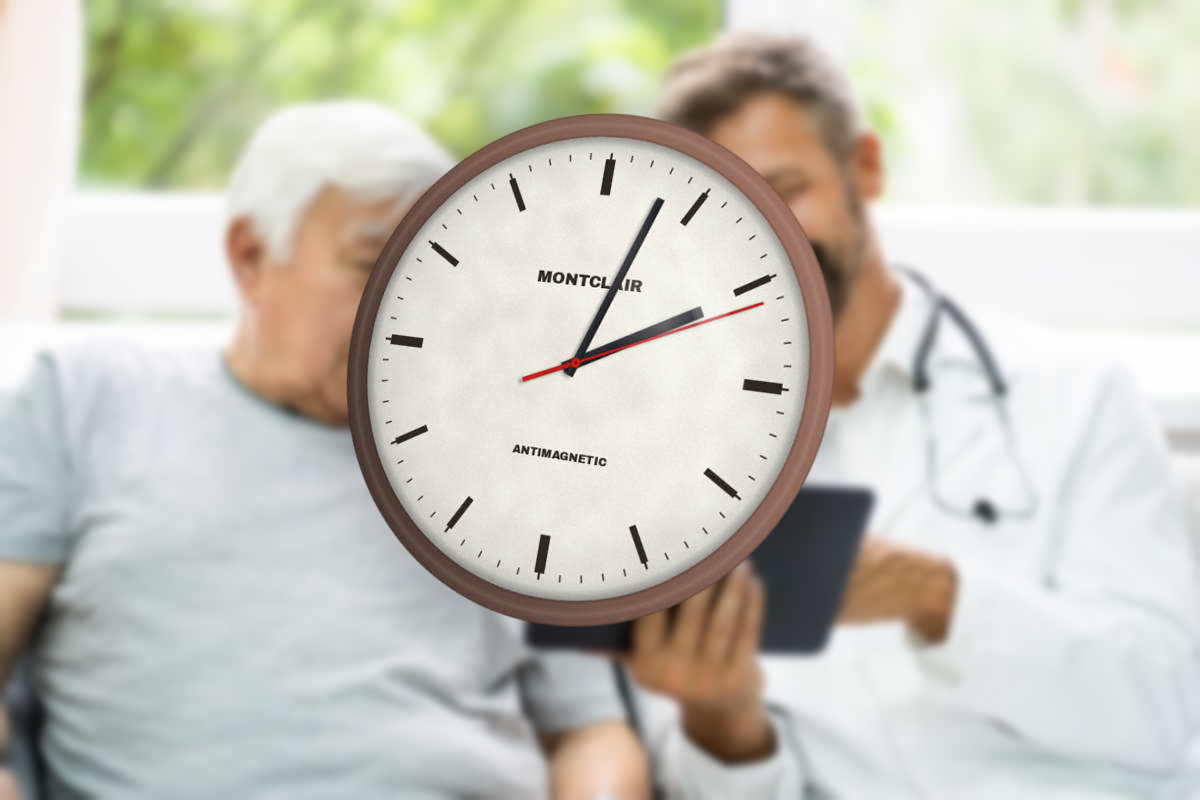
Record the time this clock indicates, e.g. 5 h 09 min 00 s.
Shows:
2 h 03 min 11 s
